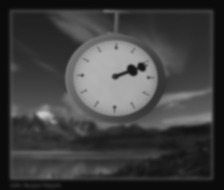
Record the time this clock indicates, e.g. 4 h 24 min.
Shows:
2 h 11 min
